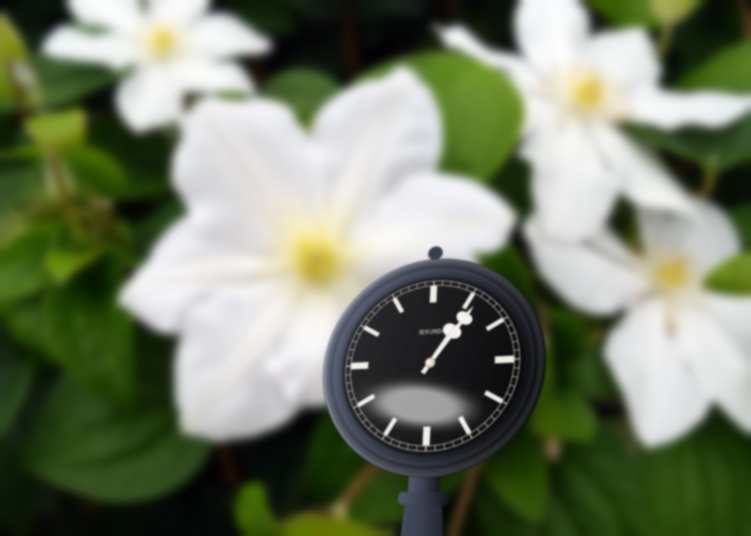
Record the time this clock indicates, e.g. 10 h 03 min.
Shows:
1 h 06 min
